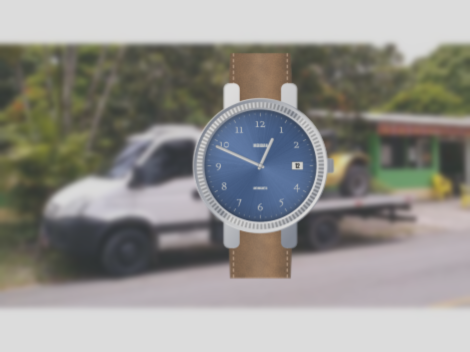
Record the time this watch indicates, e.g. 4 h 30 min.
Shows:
12 h 49 min
